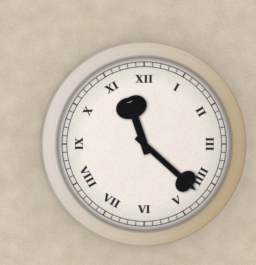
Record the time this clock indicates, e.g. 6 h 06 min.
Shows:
11 h 22 min
